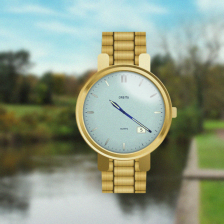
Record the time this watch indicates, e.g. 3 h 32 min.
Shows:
10 h 21 min
